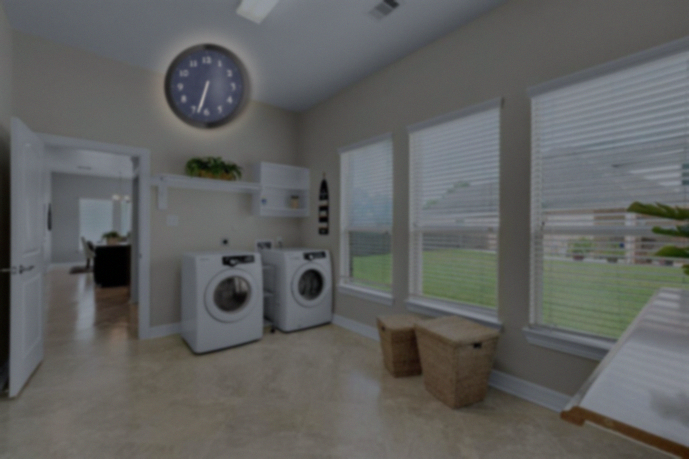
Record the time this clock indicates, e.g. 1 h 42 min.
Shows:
6 h 33 min
